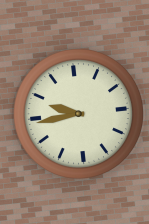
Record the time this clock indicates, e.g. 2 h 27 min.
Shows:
9 h 44 min
